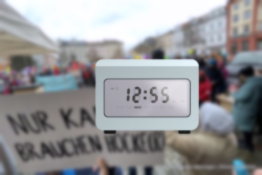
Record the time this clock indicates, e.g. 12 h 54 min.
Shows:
12 h 55 min
